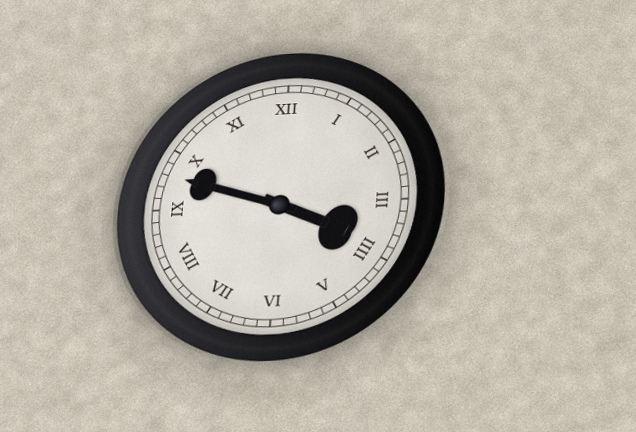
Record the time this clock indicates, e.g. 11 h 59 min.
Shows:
3 h 48 min
